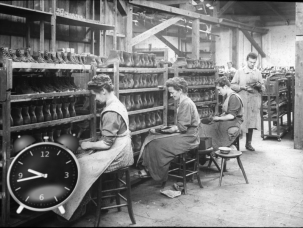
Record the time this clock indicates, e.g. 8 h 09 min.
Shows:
9 h 43 min
